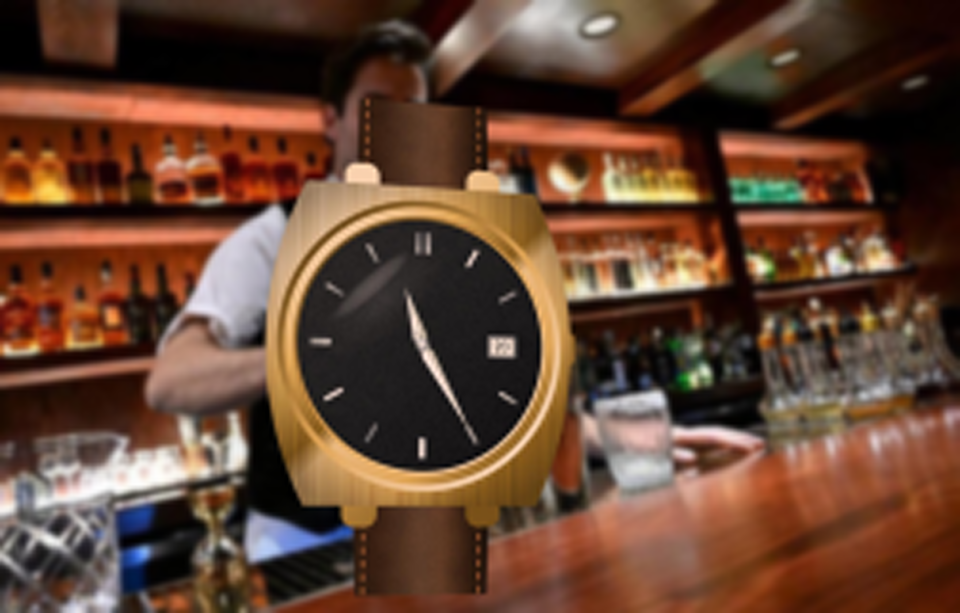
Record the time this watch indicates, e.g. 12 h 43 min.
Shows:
11 h 25 min
